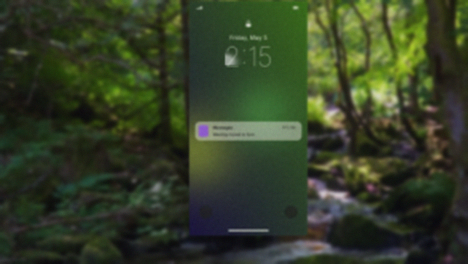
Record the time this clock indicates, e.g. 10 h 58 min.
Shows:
2 h 15 min
